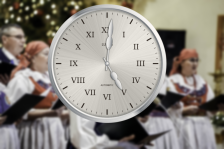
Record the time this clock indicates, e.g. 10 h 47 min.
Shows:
5 h 01 min
